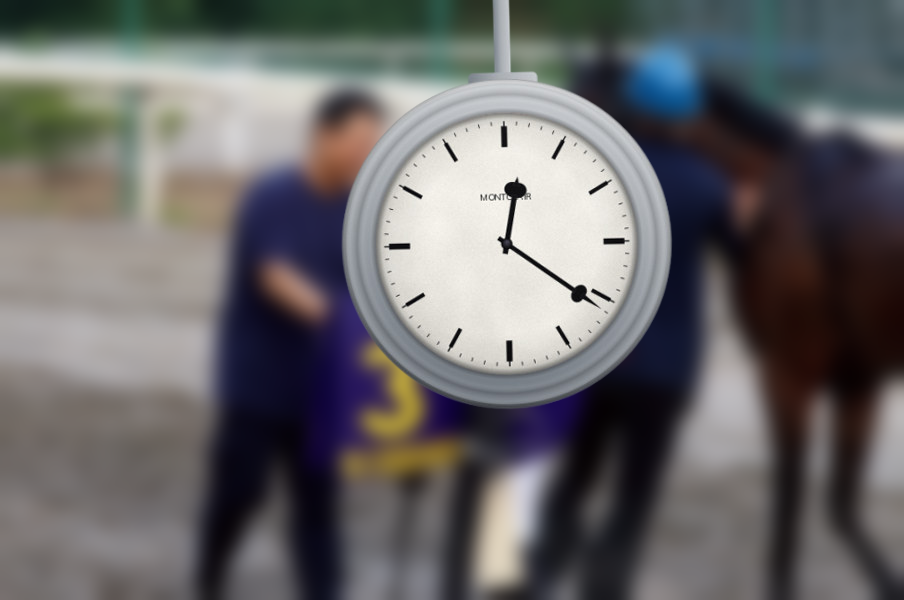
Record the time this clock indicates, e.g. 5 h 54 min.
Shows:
12 h 21 min
